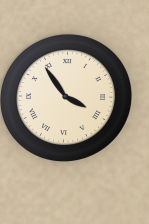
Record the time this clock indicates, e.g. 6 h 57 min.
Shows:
3 h 54 min
